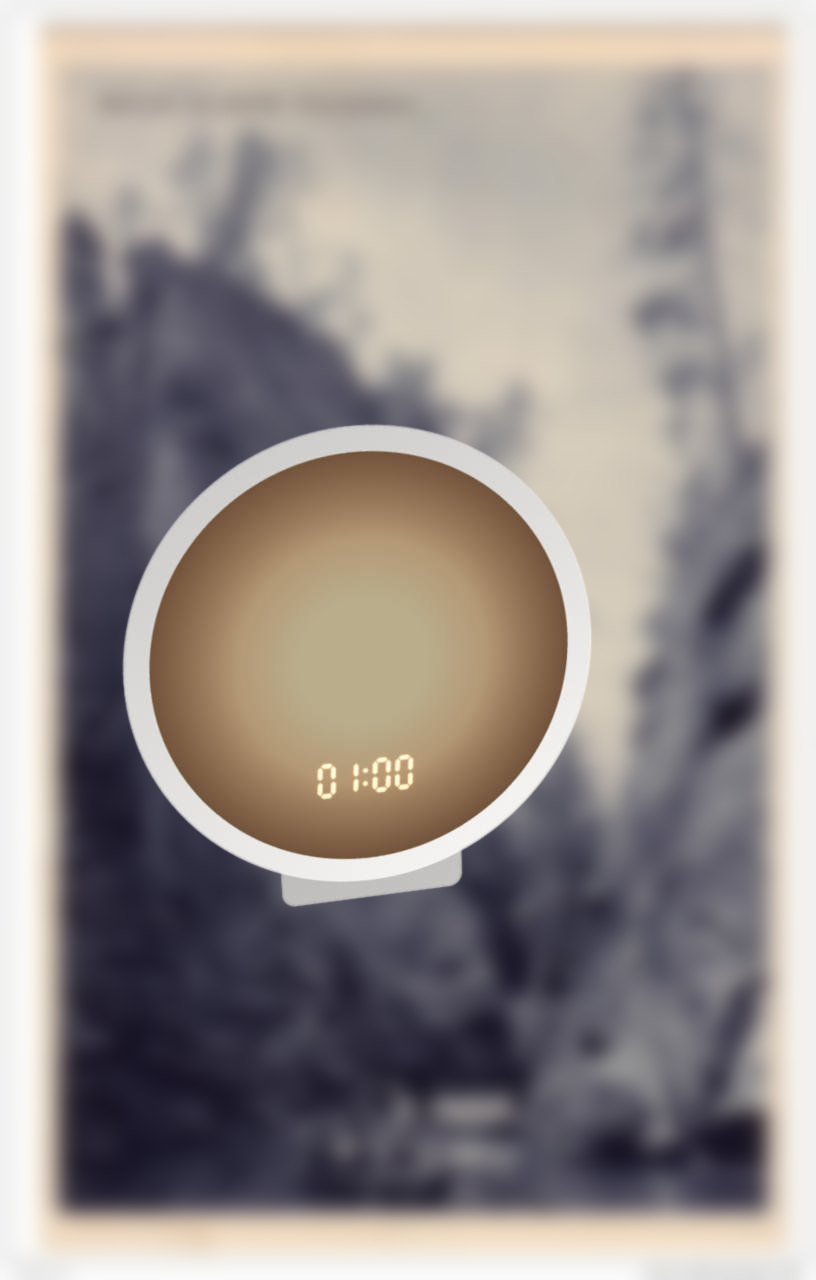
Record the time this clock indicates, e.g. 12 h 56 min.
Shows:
1 h 00 min
